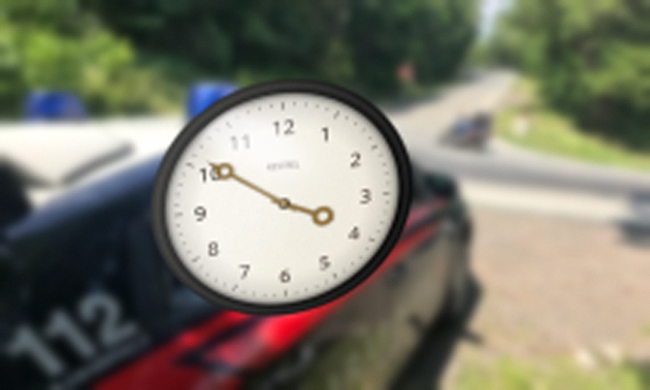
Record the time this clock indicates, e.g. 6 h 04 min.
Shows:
3 h 51 min
